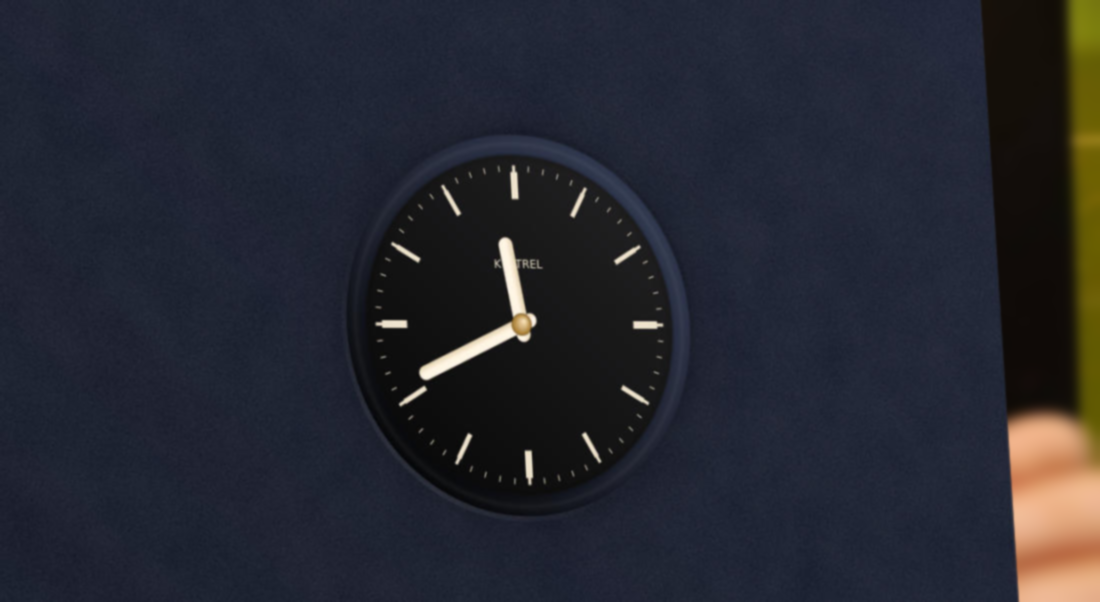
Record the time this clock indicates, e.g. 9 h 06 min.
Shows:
11 h 41 min
